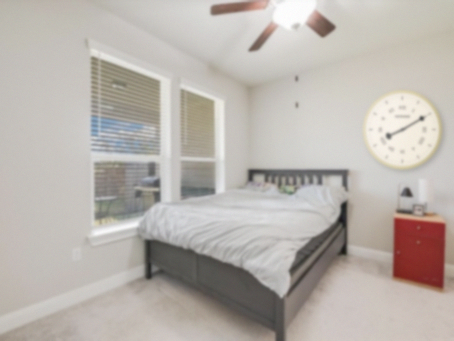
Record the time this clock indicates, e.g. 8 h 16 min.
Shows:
8 h 10 min
